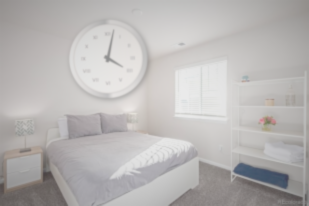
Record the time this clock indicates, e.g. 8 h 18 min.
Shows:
4 h 02 min
